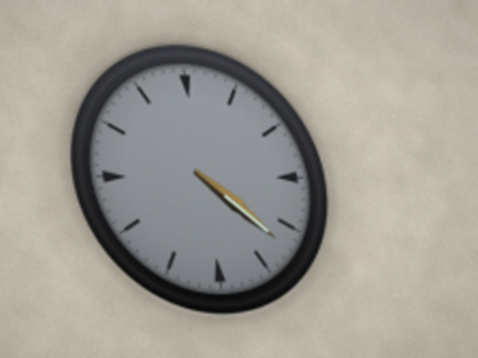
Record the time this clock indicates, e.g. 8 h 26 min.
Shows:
4 h 22 min
